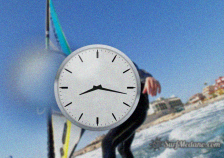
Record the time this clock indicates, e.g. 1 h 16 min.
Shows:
8 h 17 min
